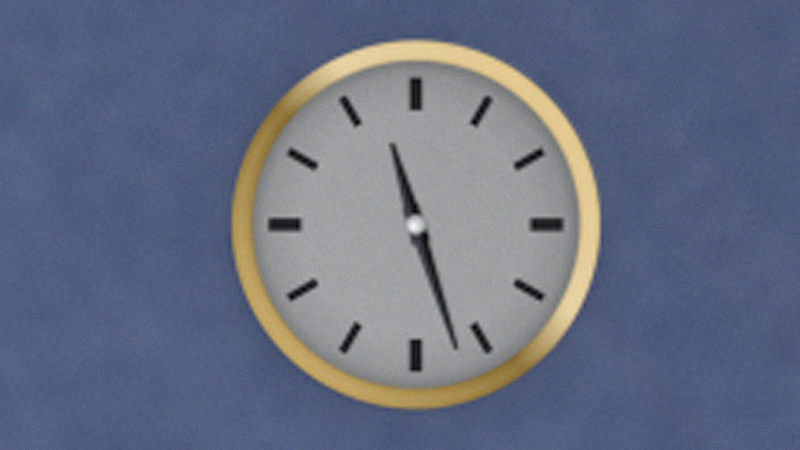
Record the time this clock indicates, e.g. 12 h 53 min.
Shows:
11 h 27 min
